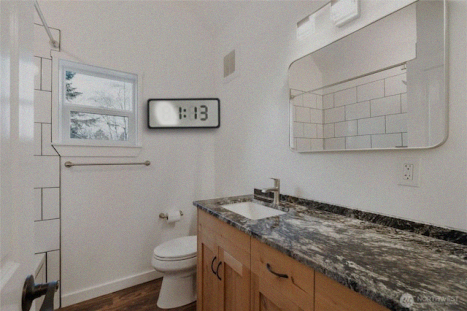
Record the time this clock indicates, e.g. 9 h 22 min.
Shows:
1 h 13 min
